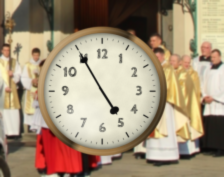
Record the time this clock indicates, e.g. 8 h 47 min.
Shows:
4 h 55 min
